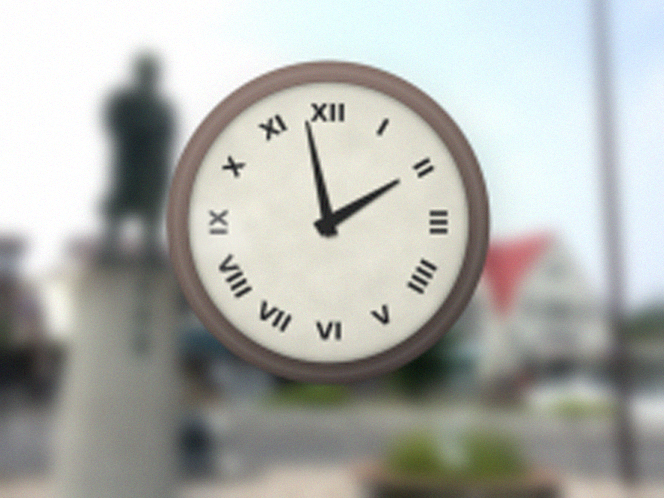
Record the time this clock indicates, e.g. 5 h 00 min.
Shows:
1 h 58 min
